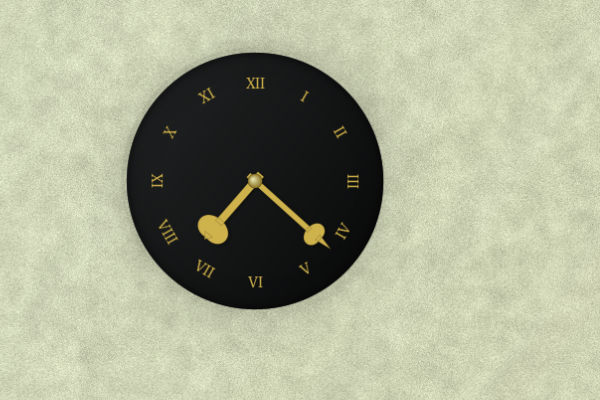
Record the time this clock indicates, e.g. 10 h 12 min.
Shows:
7 h 22 min
